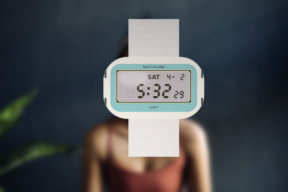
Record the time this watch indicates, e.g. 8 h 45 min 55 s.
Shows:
5 h 32 min 29 s
